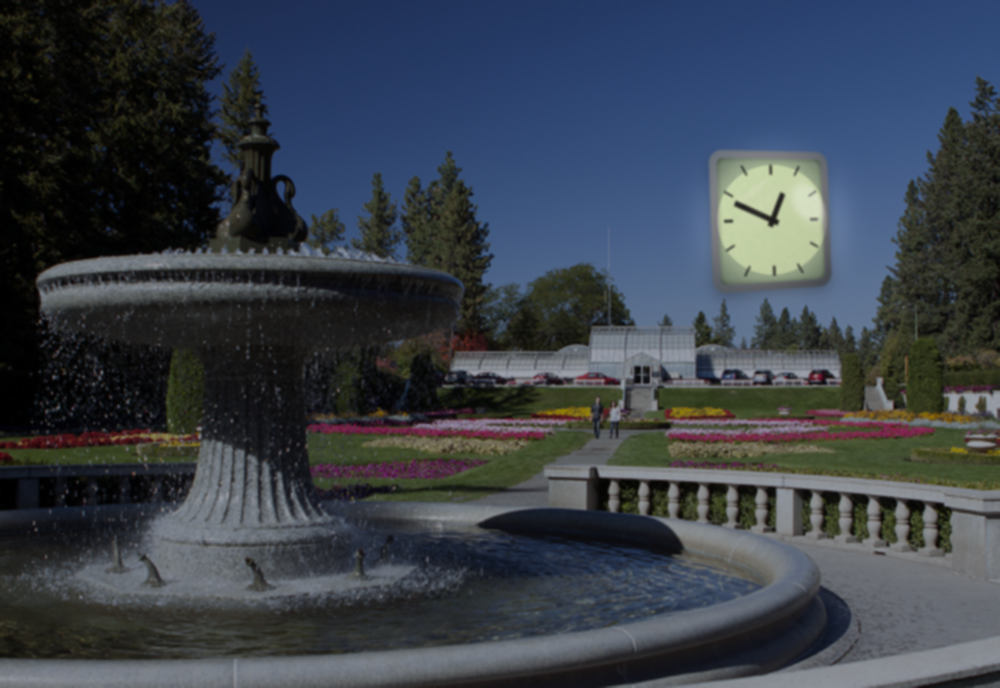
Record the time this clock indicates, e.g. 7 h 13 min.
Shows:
12 h 49 min
